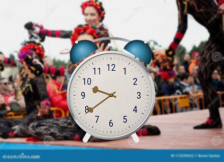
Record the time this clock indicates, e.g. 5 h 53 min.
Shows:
9 h 39 min
